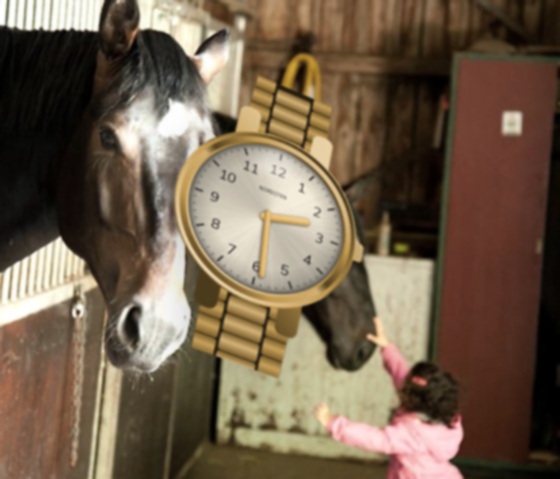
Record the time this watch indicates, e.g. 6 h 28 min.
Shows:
2 h 29 min
